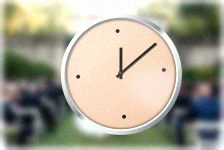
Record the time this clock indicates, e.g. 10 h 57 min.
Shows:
12 h 09 min
